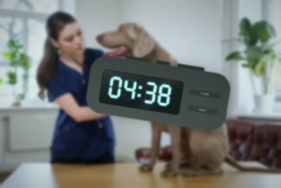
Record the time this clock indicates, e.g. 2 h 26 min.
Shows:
4 h 38 min
